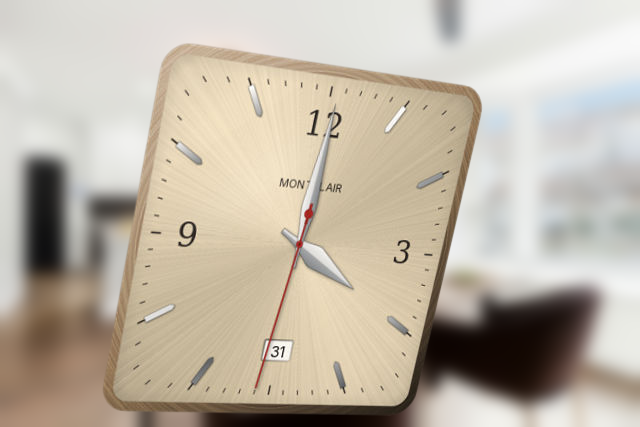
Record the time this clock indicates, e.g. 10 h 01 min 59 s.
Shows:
4 h 00 min 31 s
